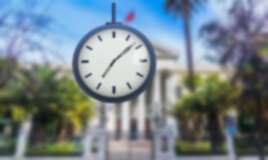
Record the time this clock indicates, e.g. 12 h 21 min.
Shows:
7 h 08 min
